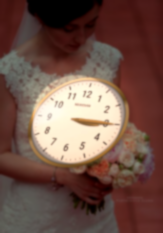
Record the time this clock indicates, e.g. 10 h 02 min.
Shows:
3 h 15 min
